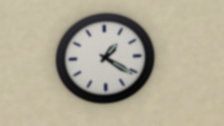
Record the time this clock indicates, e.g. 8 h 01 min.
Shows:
1 h 21 min
